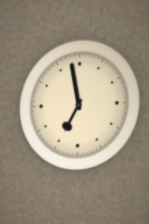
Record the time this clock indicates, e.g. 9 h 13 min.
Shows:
6 h 58 min
